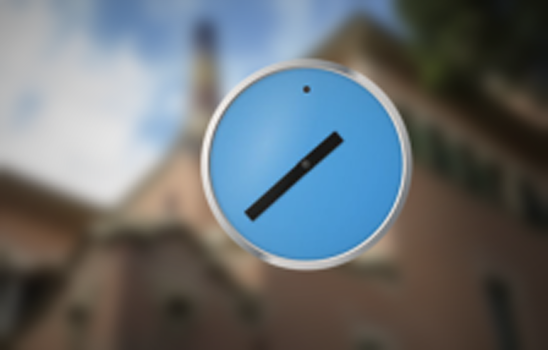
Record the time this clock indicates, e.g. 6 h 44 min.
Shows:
1 h 38 min
